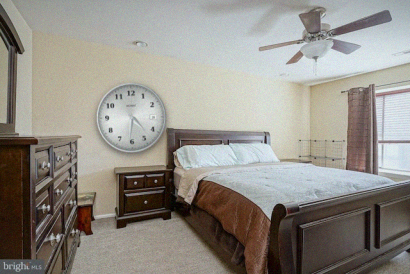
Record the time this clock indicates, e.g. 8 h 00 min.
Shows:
4 h 31 min
